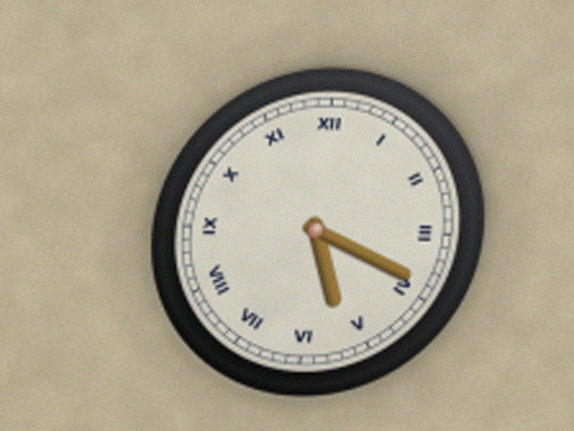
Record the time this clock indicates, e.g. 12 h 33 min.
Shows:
5 h 19 min
